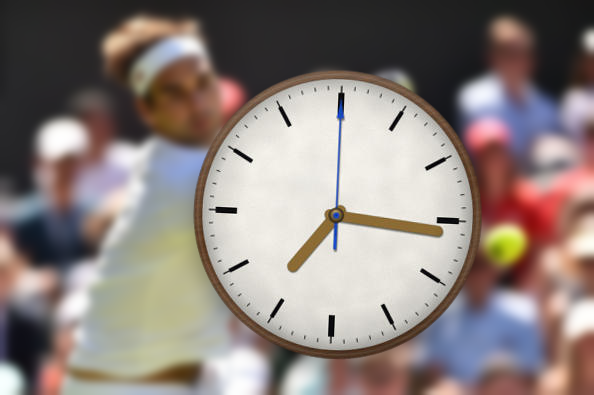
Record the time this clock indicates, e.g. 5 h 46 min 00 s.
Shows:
7 h 16 min 00 s
